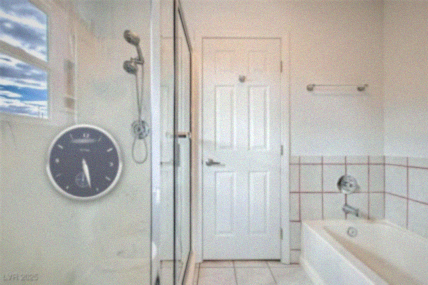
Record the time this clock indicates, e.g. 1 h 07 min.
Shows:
5 h 27 min
